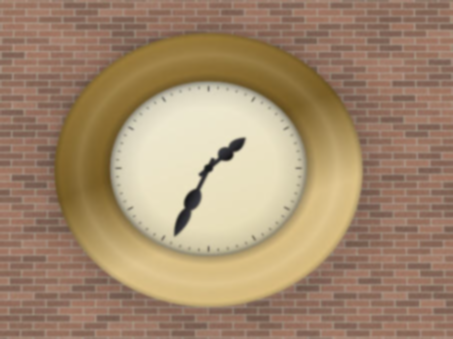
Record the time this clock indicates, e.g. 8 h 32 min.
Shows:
1 h 34 min
